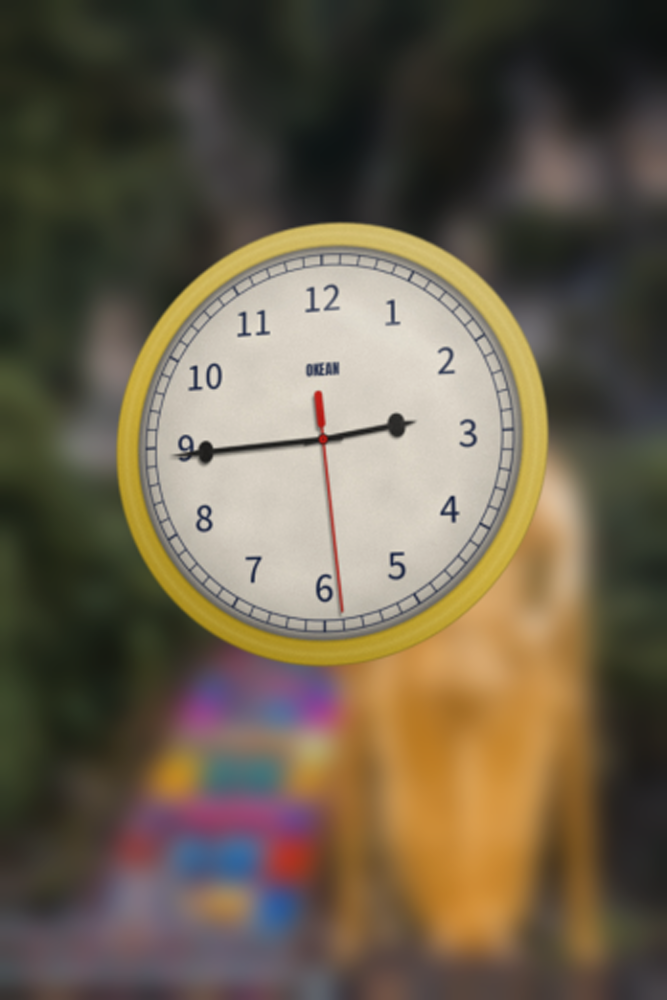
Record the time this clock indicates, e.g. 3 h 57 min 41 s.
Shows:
2 h 44 min 29 s
